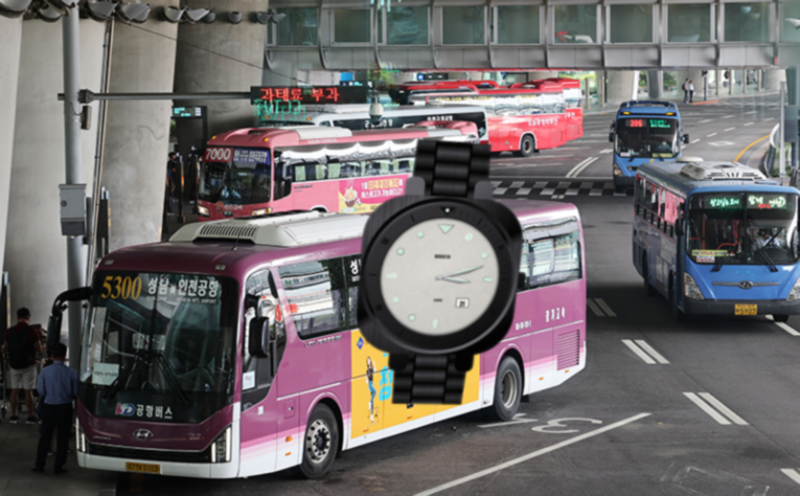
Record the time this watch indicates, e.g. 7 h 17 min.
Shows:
3 h 12 min
